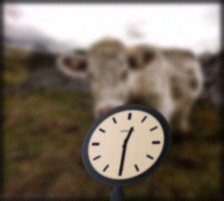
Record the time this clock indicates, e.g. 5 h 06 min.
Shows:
12 h 30 min
